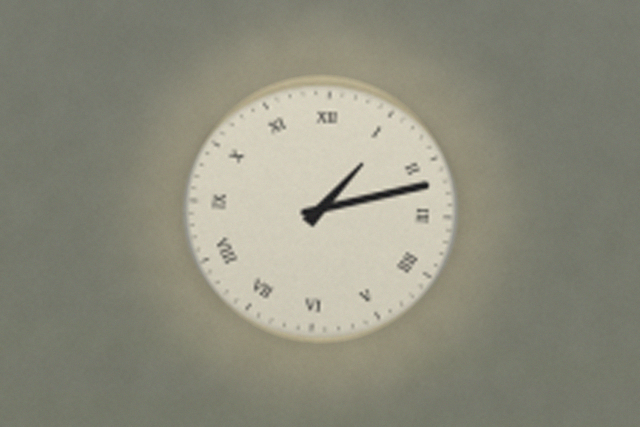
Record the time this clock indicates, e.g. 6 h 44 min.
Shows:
1 h 12 min
